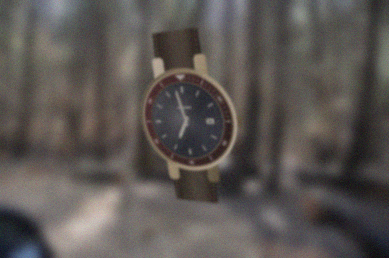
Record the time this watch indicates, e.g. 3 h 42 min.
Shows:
6 h 58 min
